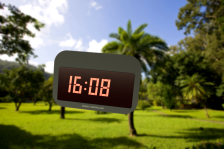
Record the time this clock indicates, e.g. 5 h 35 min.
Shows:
16 h 08 min
